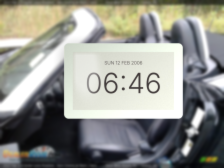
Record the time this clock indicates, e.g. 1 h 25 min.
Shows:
6 h 46 min
